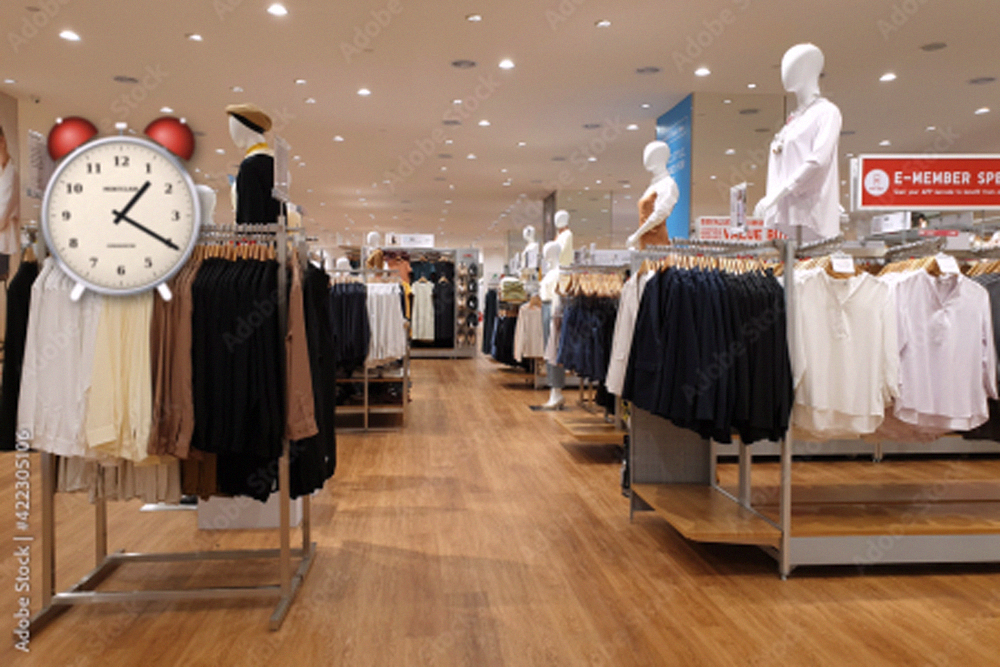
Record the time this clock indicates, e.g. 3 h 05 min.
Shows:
1 h 20 min
